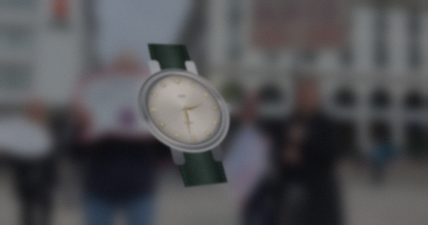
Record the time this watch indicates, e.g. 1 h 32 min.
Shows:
2 h 31 min
